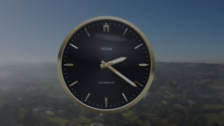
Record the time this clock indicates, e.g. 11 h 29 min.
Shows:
2 h 21 min
